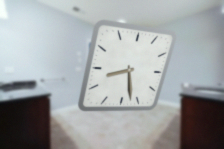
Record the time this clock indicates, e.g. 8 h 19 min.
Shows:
8 h 27 min
